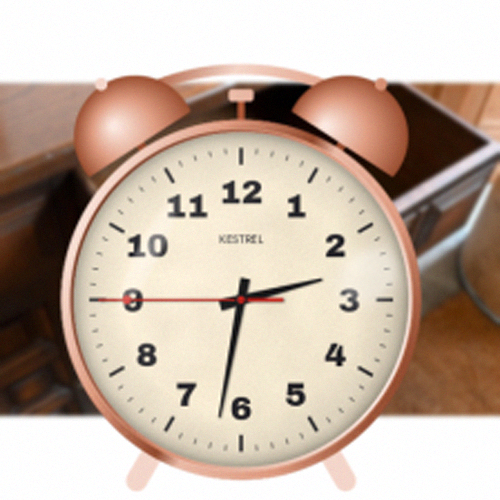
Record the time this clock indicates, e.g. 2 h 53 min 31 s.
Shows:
2 h 31 min 45 s
